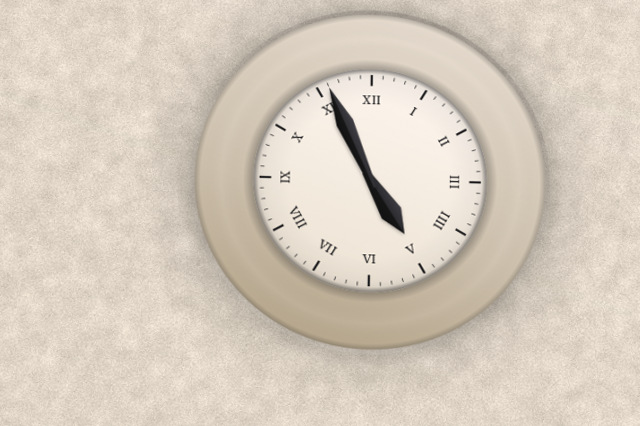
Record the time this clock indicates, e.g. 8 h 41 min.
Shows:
4 h 56 min
